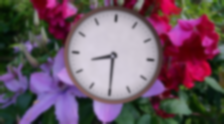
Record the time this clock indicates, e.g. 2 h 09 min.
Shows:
8 h 30 min
